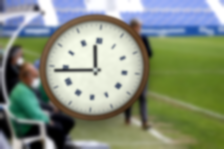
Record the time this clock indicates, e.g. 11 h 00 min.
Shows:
11 h 44 min
